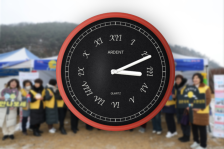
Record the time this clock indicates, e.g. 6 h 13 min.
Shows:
3 h 11 min
